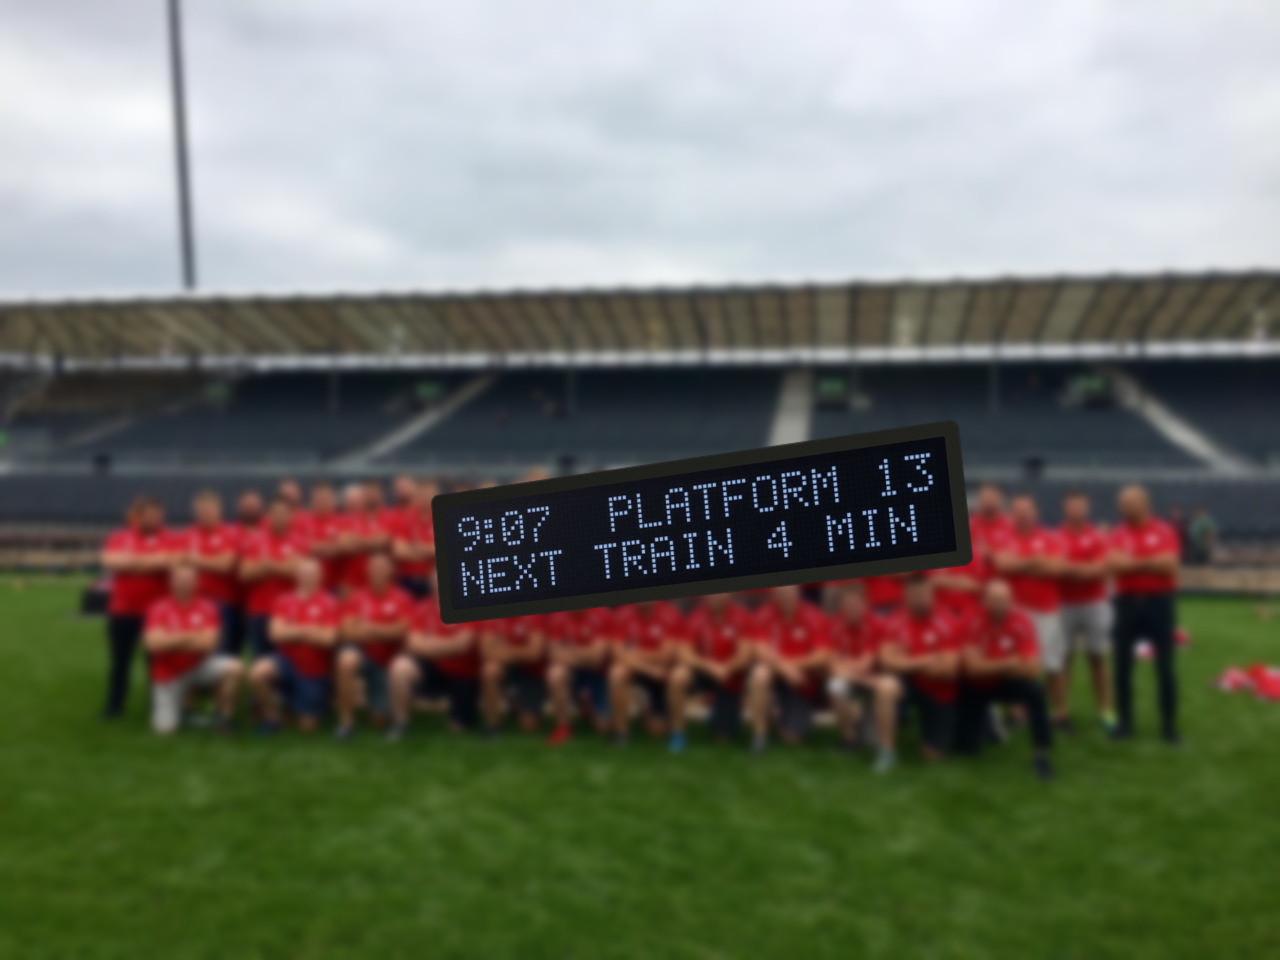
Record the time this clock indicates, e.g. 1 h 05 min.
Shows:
9 h 07 min
